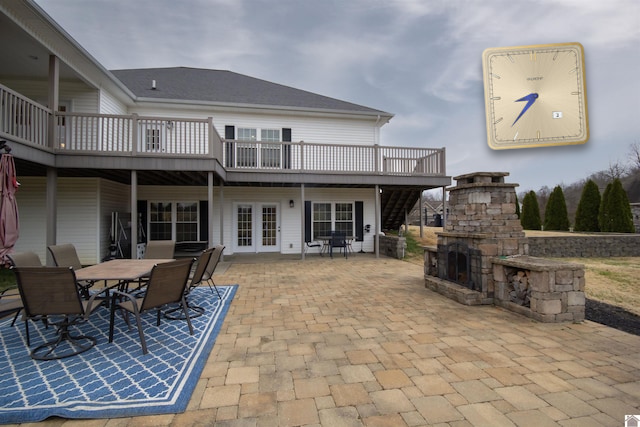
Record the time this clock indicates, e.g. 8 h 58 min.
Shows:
8 h 37 min
